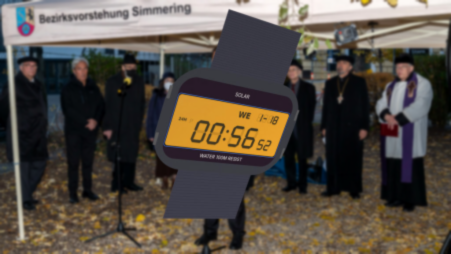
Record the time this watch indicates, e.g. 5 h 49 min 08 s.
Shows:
0 h 56 min 52 s
